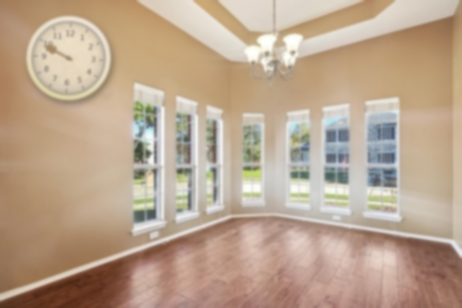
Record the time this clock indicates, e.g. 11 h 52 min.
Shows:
9 h 49 min
